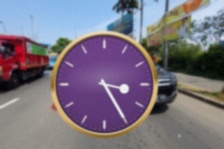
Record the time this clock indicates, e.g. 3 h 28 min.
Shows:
3 h 25 min
